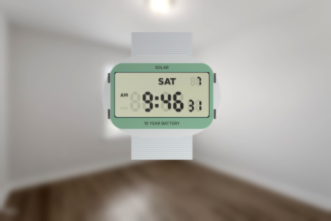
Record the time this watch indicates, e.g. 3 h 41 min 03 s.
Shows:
9 h 46 min 31 s
